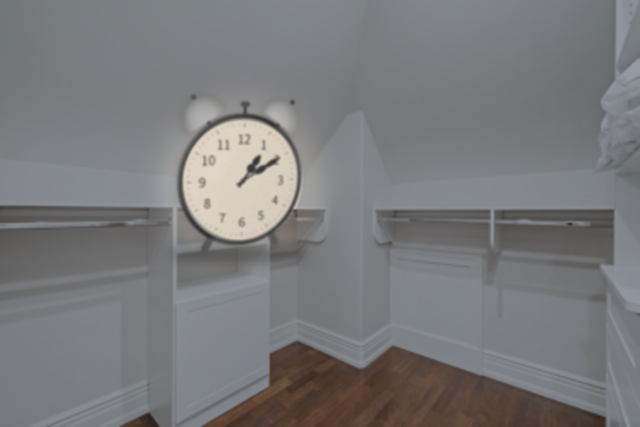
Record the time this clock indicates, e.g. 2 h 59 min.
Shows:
1 h 10 min
